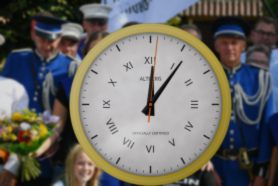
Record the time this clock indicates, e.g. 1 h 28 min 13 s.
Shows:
12 h 06 min 01 s
